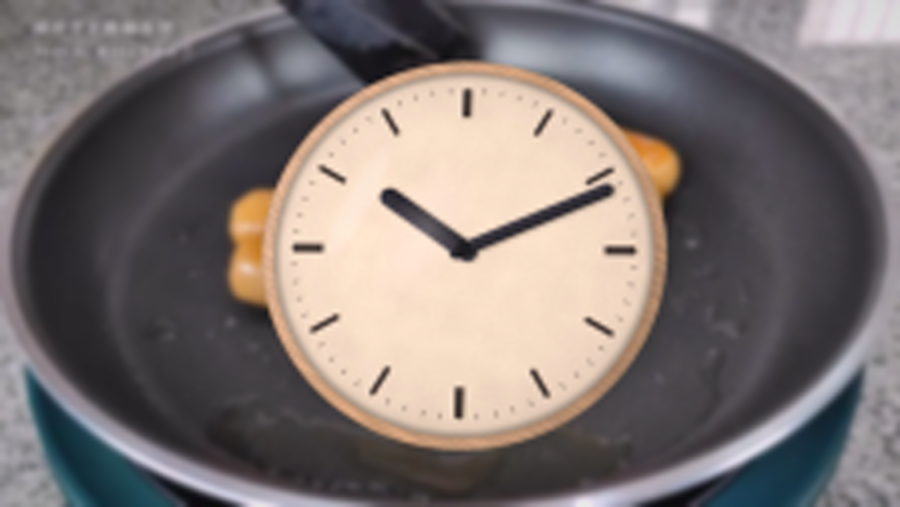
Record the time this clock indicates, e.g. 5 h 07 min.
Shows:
10 h 11 min
